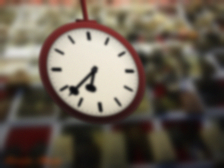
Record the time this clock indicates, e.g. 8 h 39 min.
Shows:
6 h 38 min
